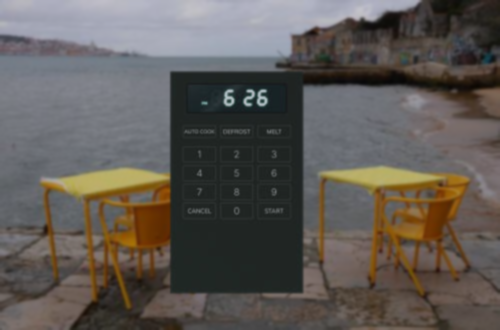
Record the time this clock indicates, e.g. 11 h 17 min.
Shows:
6 h 26 min
